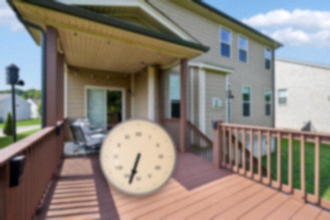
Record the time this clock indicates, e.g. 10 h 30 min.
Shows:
6 h 33 min
